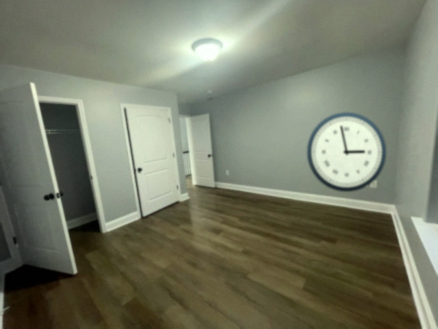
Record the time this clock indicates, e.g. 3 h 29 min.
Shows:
2 h 58 min
